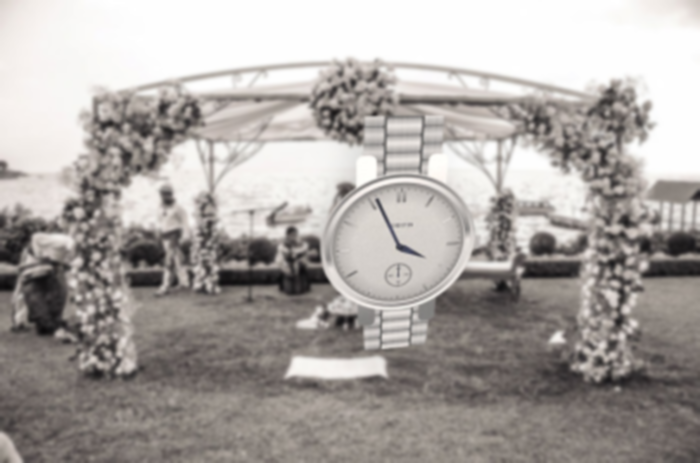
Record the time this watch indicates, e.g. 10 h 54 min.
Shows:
3 h 56 min
